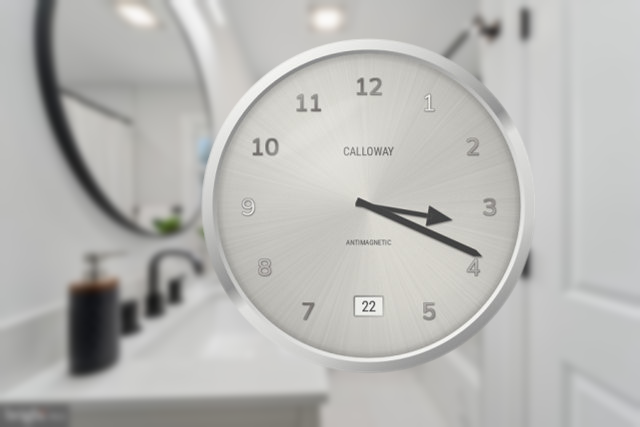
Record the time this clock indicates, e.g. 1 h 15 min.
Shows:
3 h 19 min
